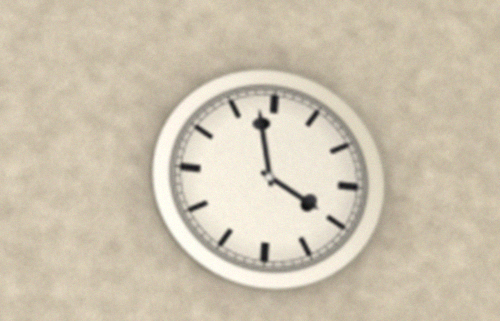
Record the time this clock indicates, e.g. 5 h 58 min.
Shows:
3 h 58 min
